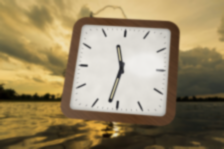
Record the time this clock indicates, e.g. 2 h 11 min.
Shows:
11 h 32 min
